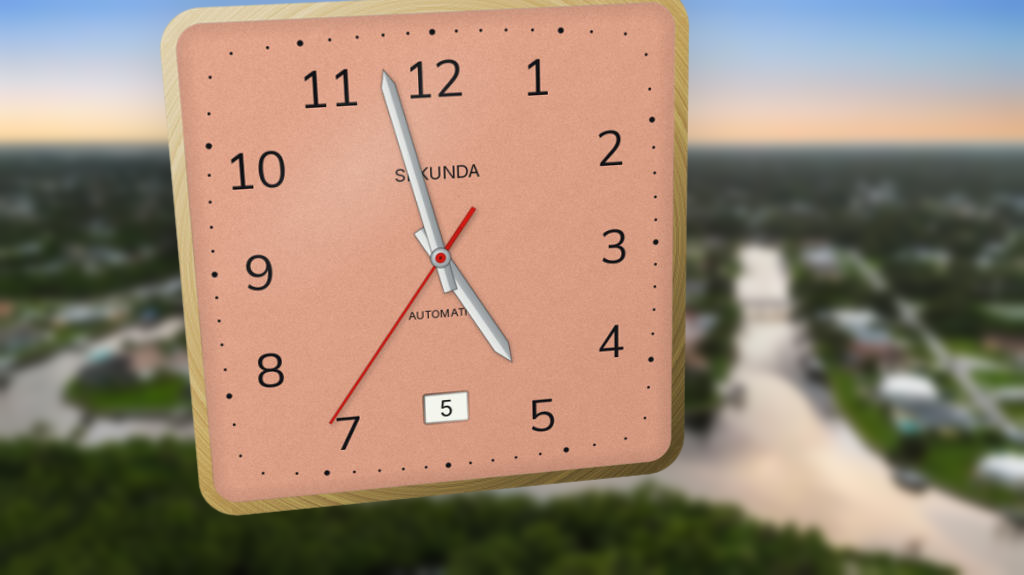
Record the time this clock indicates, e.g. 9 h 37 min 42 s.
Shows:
4 h 57 min 36 s
